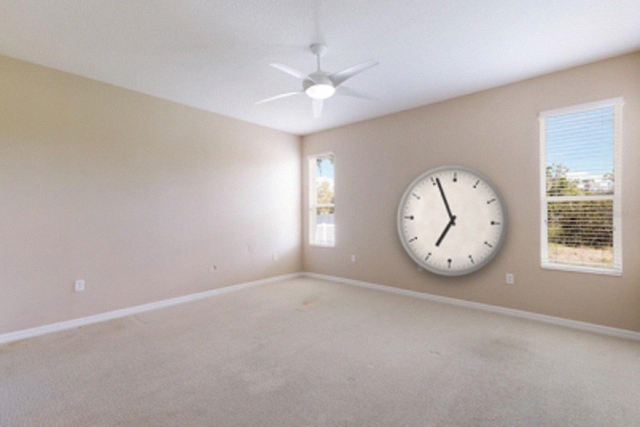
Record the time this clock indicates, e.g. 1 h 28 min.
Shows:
6 h 56 min
